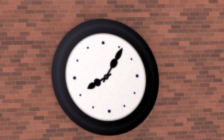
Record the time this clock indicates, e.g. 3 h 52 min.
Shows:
8 h 06 min
